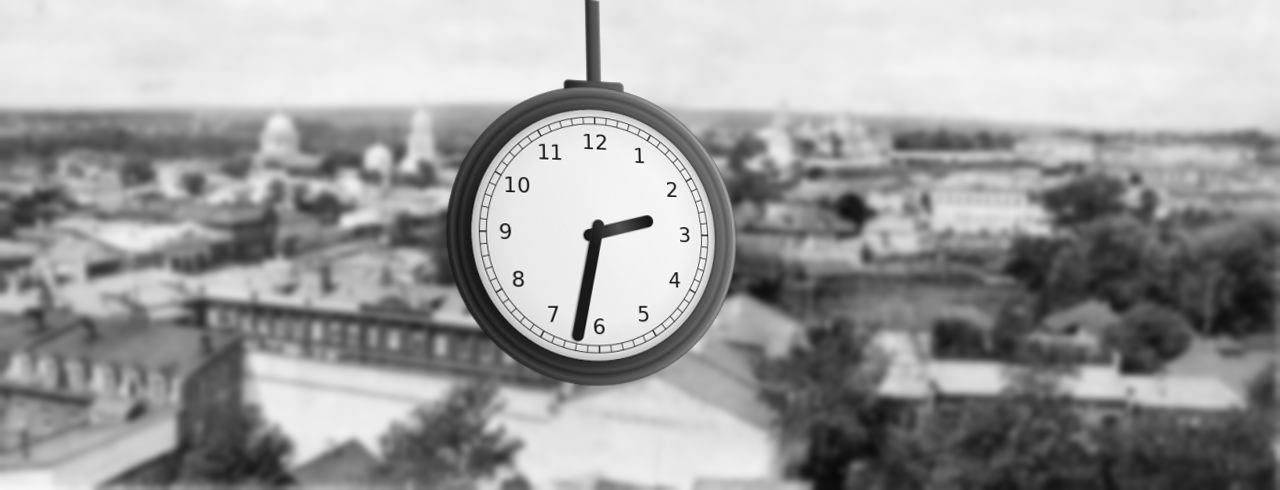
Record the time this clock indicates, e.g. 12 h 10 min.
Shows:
2 h 32 min
